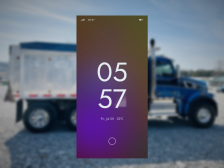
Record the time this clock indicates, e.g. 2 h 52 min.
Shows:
5 h 57 min
